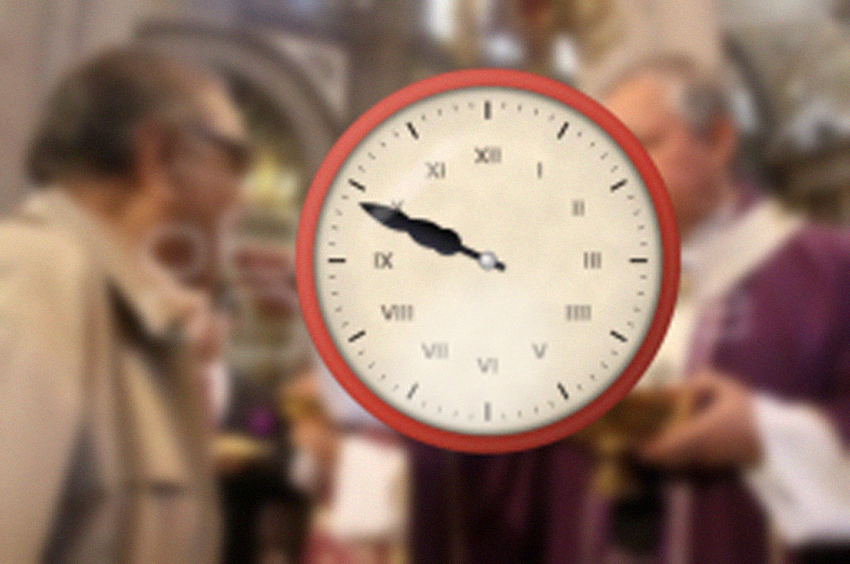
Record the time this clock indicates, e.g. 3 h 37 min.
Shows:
9 h 49 min
